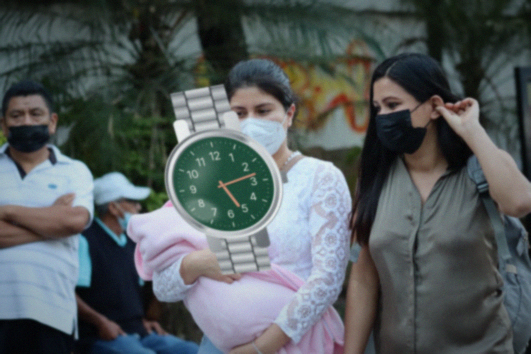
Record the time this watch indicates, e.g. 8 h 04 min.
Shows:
5 h 13 min
